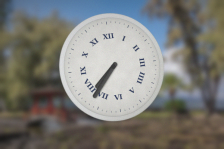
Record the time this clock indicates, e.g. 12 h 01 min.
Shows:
7 h 37 min
